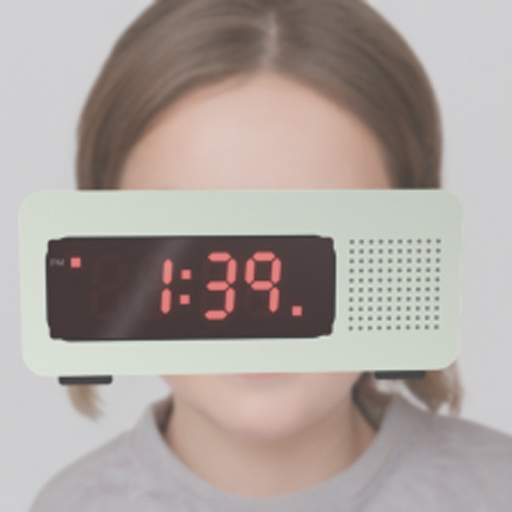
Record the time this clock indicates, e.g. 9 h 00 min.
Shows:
1 h 39 min
